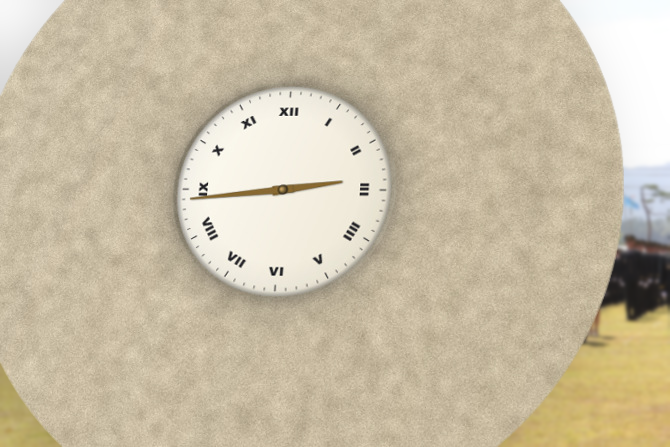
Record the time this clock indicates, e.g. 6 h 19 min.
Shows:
2 h 44 min
